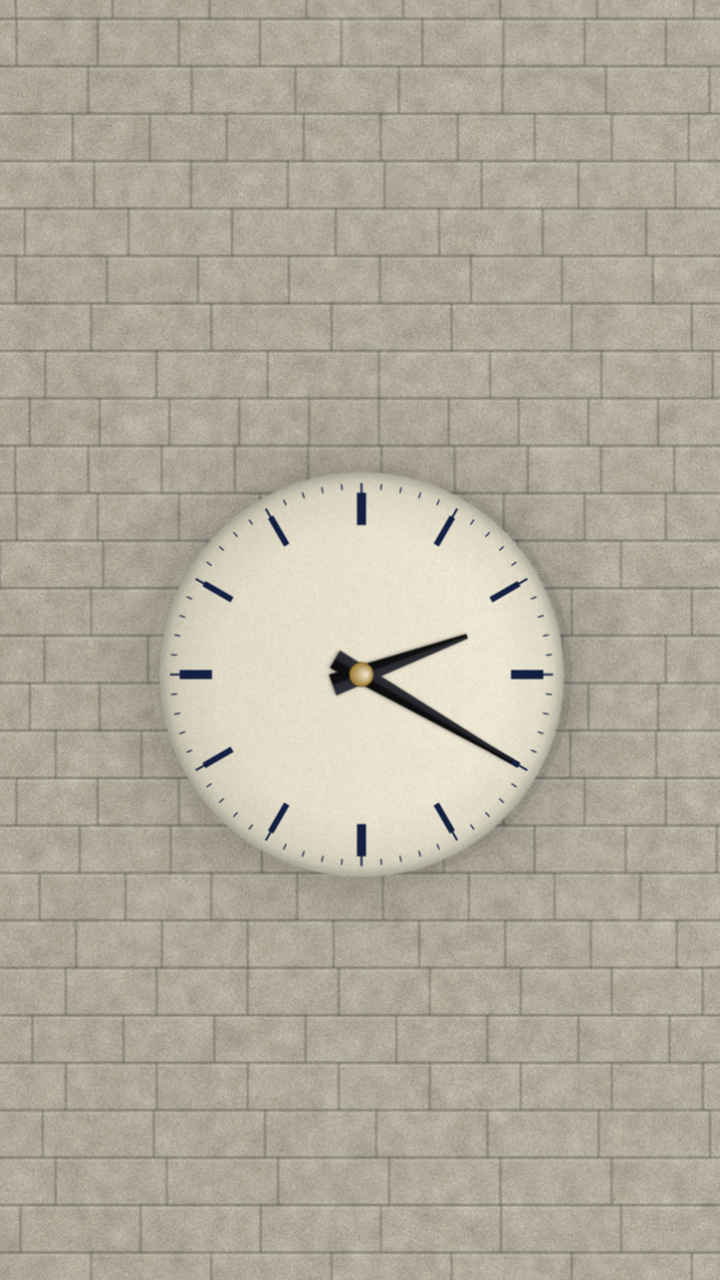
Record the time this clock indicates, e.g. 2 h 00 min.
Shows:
2 h 20 min
